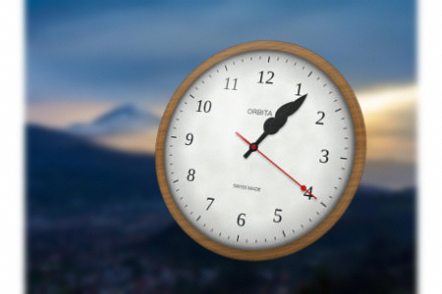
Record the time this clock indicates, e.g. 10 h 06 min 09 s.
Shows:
1 h 06 min 20 s
